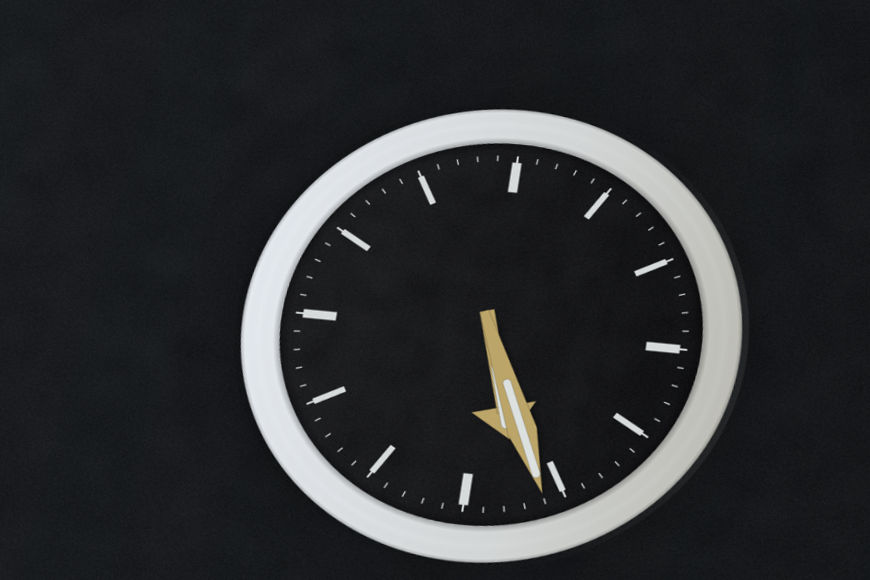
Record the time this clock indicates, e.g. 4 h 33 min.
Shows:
5 h 26 min
